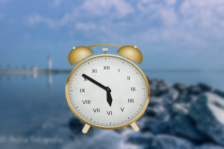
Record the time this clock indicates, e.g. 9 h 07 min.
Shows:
5 h 51 min
